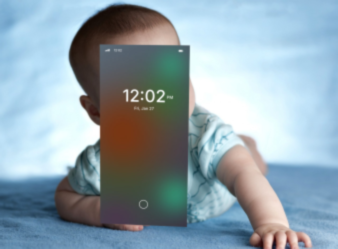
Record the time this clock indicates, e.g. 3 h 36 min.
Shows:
12 h 02 min
